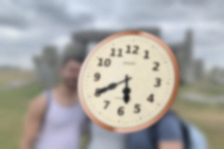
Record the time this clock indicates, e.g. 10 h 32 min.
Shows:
5 h 40 min
